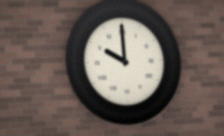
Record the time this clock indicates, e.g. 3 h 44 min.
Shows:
10 h 00 min
